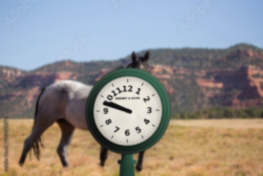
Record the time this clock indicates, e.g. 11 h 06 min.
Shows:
9 h 48 min
